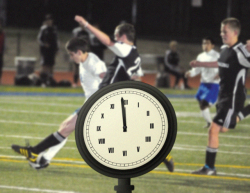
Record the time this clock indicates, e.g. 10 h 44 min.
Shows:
11 h 59 min
